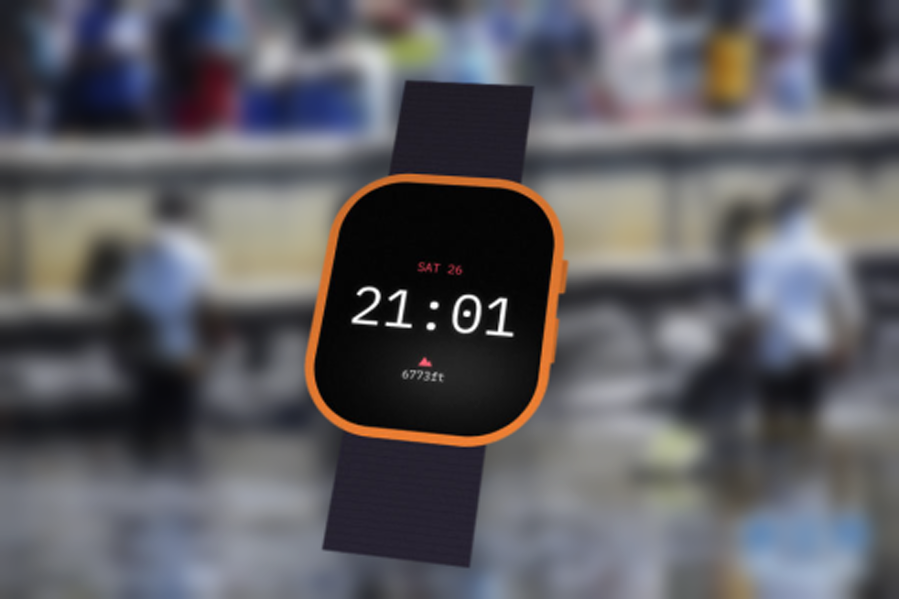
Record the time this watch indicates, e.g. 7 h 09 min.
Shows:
21 h 01 min
